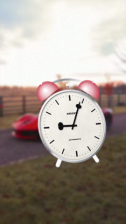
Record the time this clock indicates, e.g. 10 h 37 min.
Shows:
9 h 04 min
